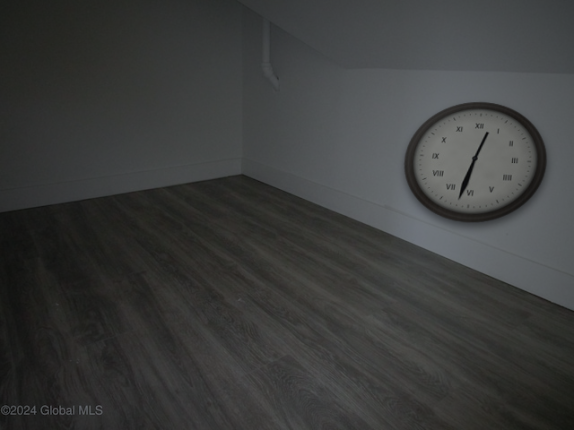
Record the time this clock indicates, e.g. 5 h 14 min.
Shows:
12 h 32 min
